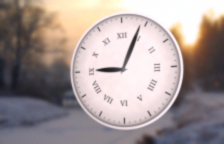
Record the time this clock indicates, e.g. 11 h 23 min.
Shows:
9 h 04 min
